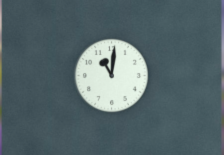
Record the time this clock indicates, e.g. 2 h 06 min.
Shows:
11 h 01 min
